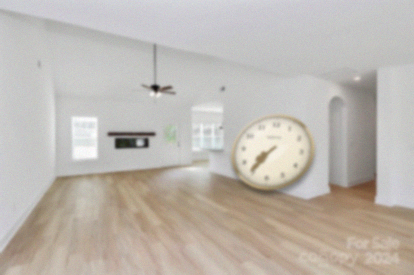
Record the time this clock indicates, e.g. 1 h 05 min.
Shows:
7 h 36 min
